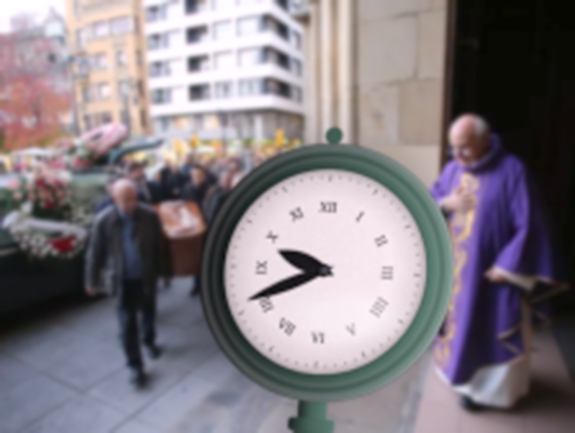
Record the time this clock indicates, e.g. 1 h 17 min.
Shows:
9 h 41 min
